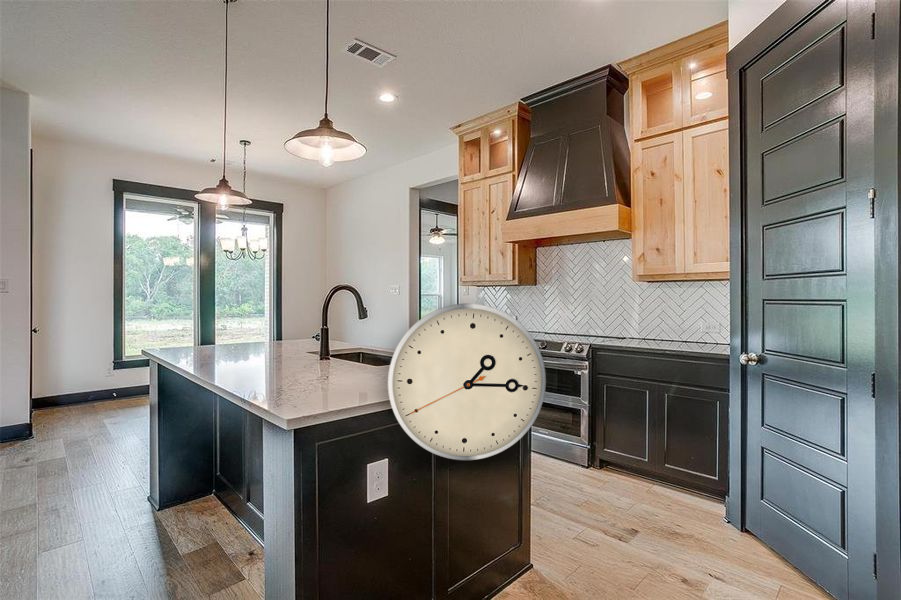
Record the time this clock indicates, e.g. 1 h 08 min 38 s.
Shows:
1 h 14 min 40 s
